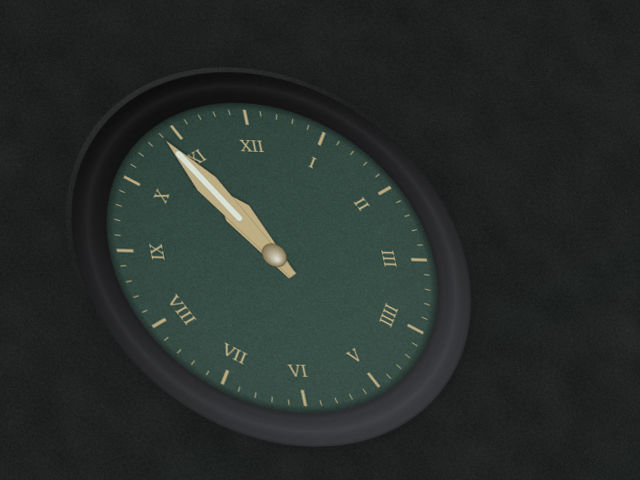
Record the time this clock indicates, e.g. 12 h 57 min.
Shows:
10 h 54 min
